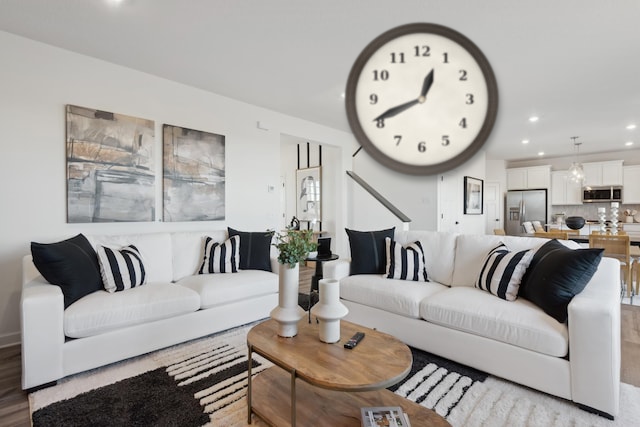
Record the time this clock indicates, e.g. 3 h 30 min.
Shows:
12 h 41 min
